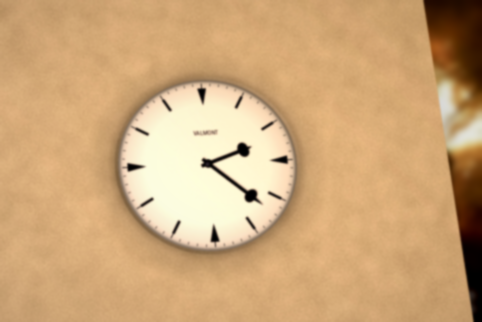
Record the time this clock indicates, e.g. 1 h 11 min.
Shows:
2 h 22 min
